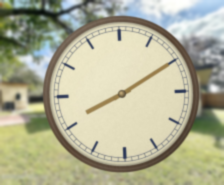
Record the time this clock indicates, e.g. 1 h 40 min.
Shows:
8 h 10 min
